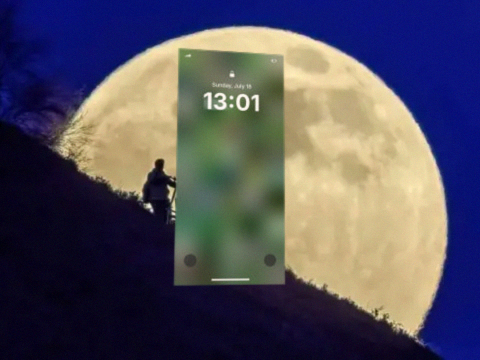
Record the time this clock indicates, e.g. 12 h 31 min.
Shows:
13 h 01 min
